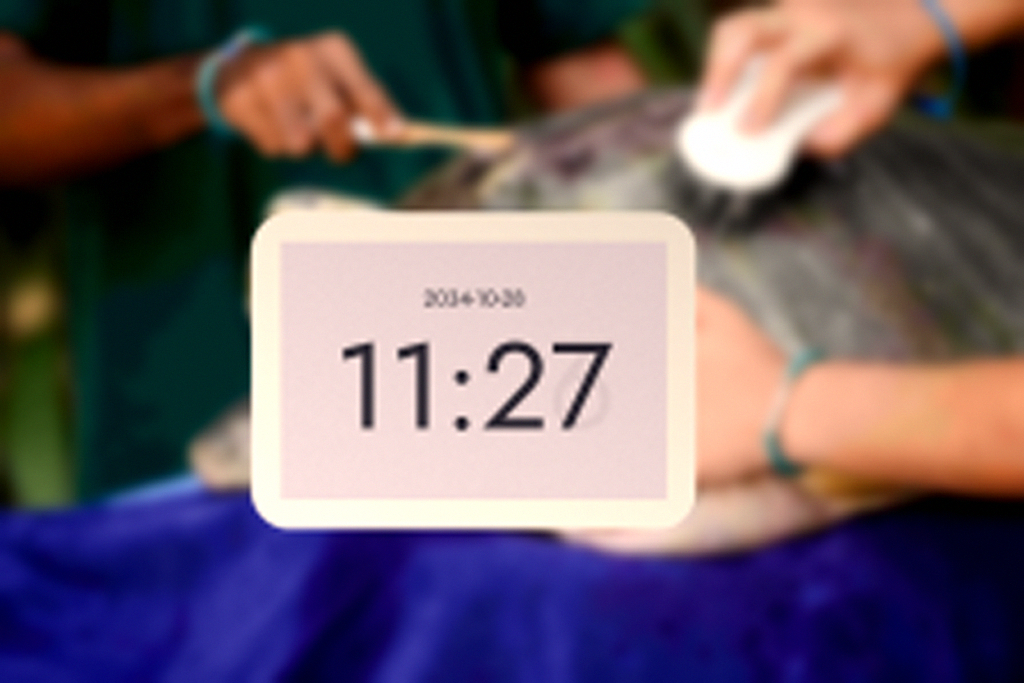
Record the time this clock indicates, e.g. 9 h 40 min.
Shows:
11 h 27 min
